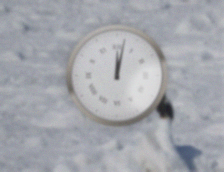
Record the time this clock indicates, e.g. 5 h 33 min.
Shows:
12 h 02 min
